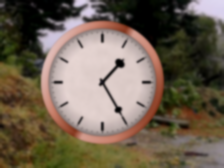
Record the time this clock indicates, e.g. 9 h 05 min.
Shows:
1 h 25 min
